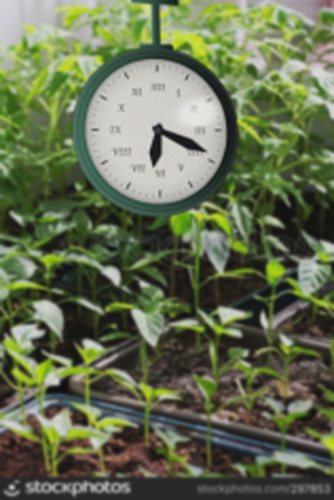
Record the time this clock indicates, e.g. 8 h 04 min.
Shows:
6 h 19 min
